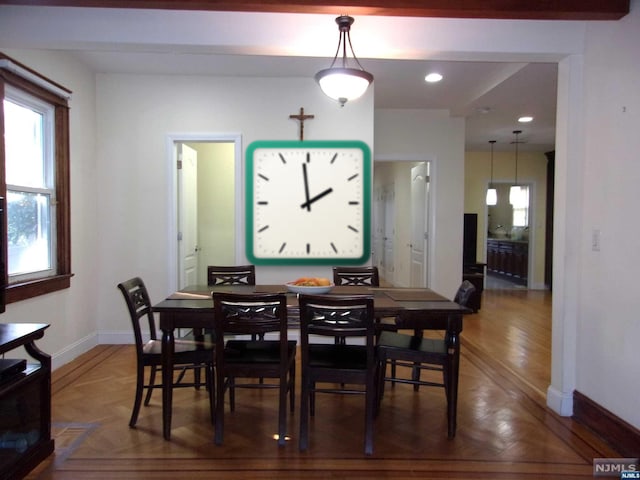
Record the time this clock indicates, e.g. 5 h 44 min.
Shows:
1 h 59 min
